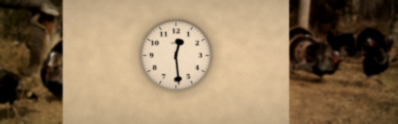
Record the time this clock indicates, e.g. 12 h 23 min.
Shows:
12 h 29 min
